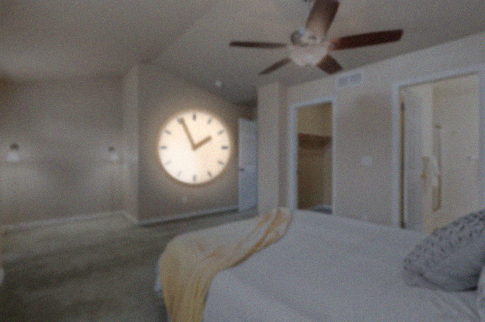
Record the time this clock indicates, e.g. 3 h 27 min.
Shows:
1 h 56 min
